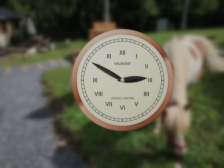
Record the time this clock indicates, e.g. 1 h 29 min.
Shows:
2 h 50 min
